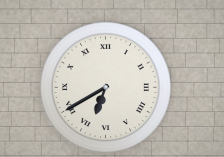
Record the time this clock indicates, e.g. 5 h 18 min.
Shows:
6 h 40 min
